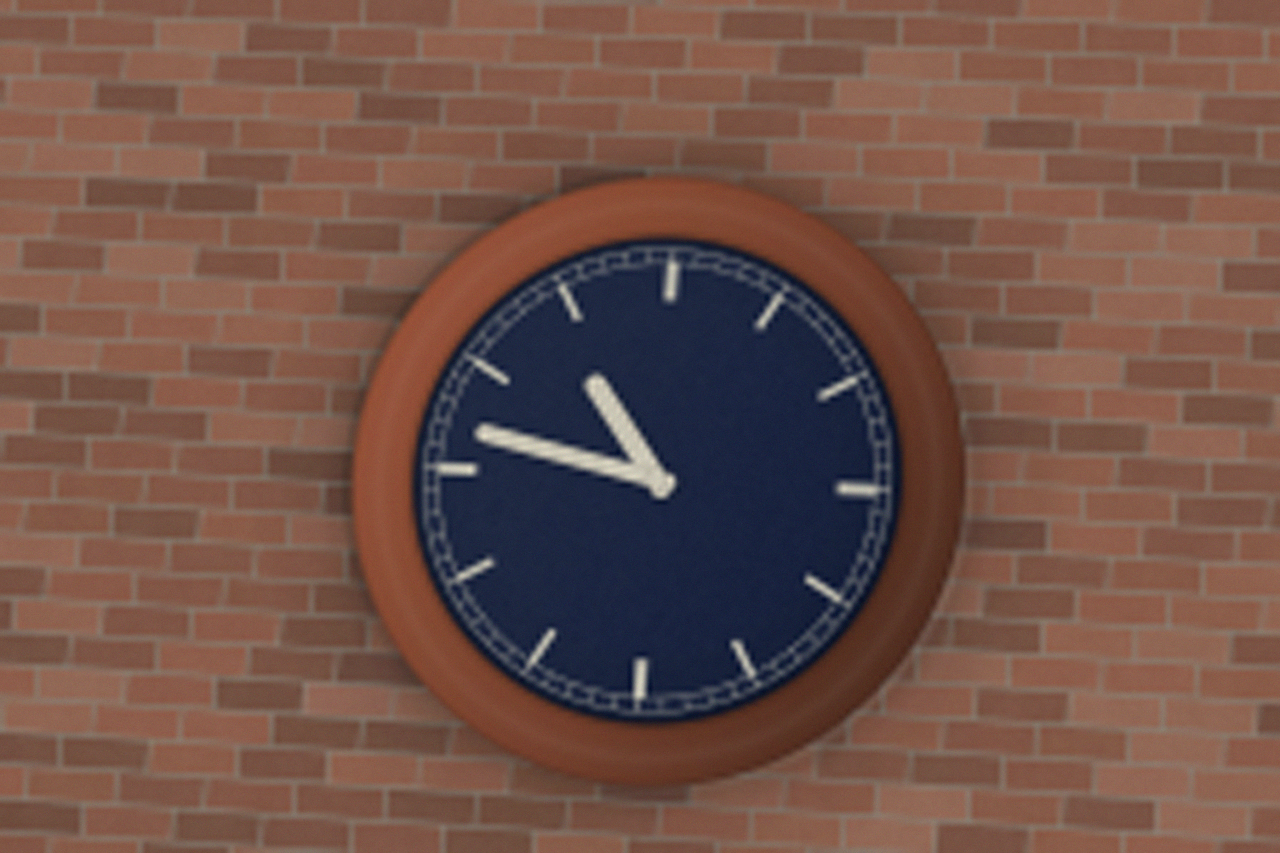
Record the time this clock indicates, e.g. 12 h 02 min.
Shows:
10 h 47 min
